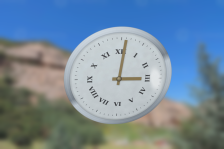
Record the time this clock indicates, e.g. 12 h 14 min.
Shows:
3 h 01 min
